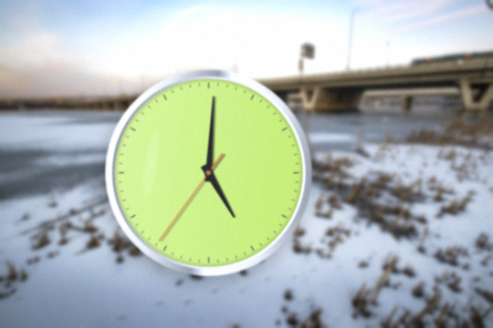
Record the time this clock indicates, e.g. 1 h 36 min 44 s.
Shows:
5 h 00 min 36 s
